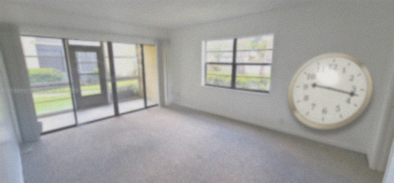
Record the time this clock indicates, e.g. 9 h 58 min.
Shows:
9 h 17 min
